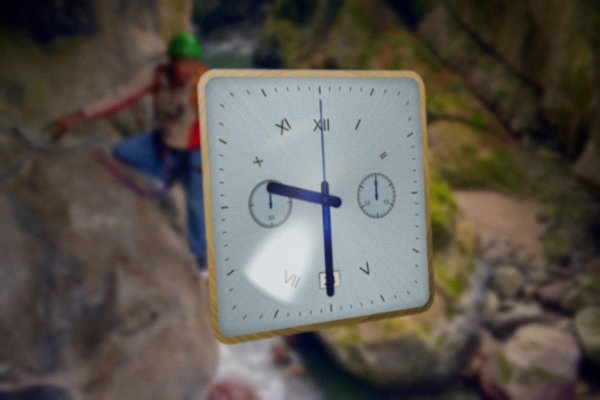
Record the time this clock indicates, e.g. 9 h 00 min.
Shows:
9 h 30 min
